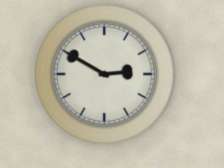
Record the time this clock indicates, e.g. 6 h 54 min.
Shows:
2 h 50 min
